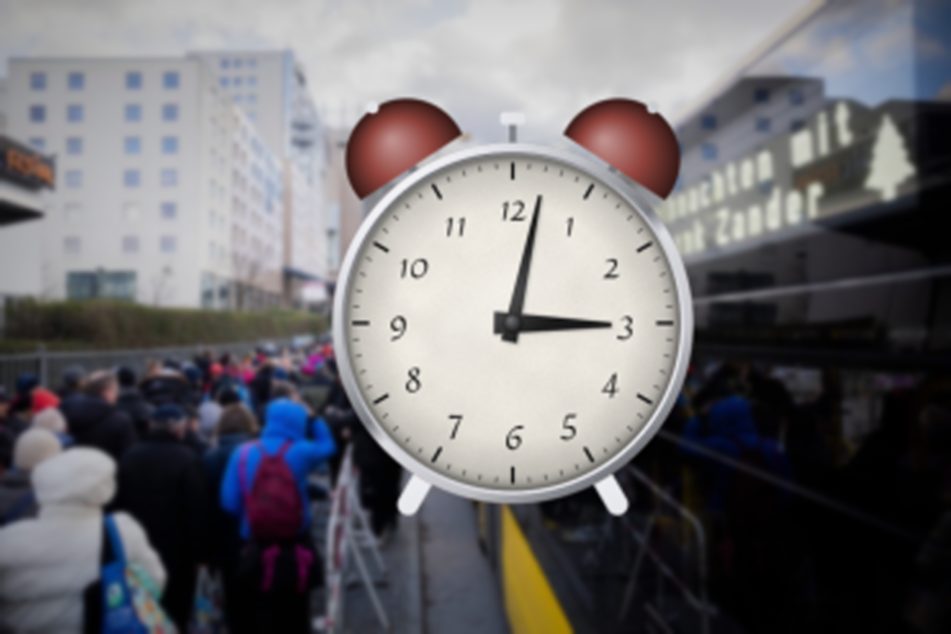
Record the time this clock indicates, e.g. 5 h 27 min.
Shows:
3 h 02 min
